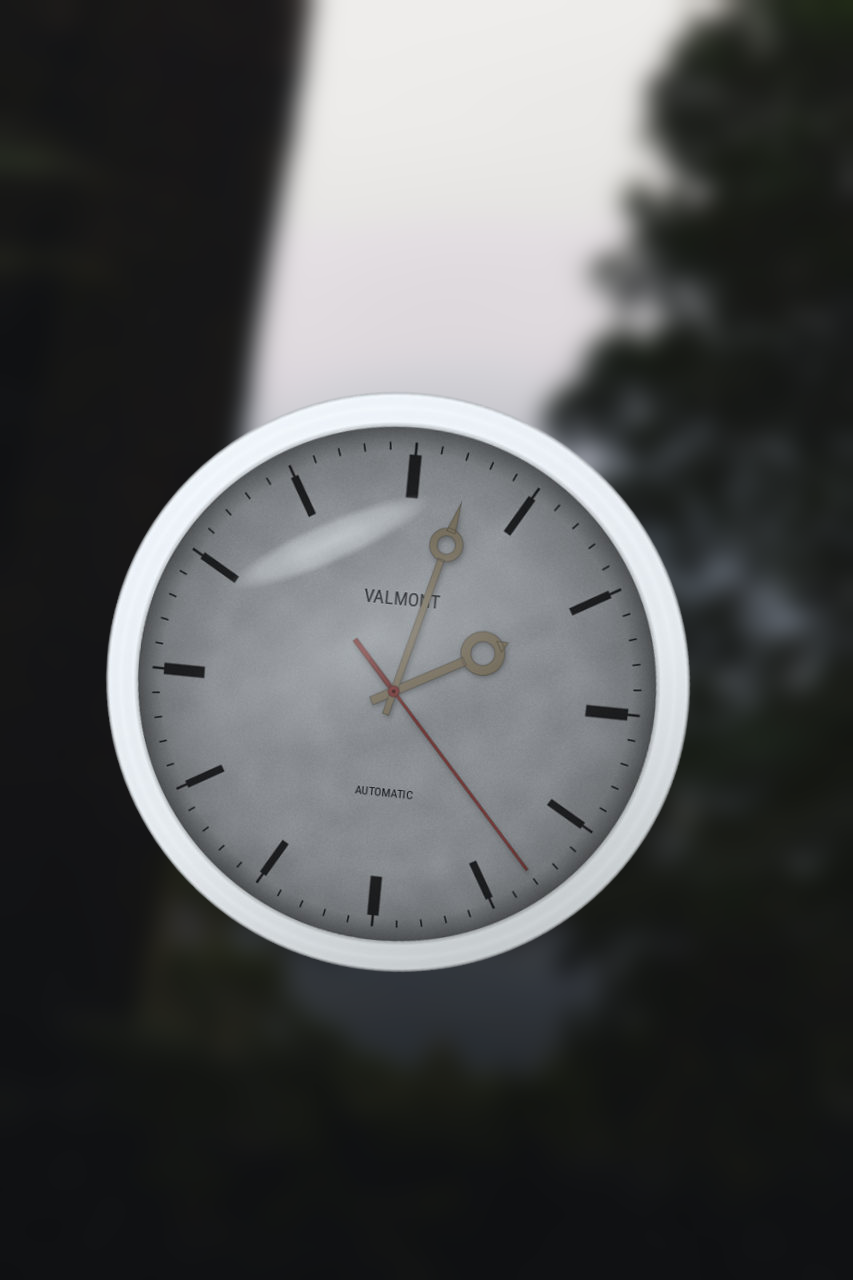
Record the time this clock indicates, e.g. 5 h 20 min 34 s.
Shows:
2 h 02 min 23 s
